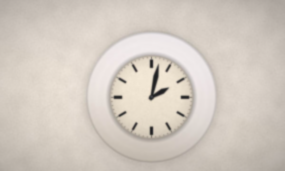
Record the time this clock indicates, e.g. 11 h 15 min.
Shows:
2 h 02 min
